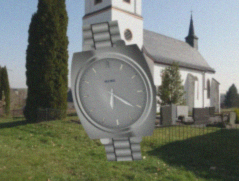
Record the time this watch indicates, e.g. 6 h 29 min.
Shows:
6 h 21 min
